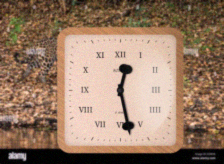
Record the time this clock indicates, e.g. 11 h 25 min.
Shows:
12 h 28 min
